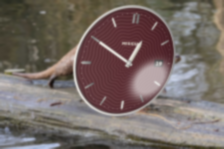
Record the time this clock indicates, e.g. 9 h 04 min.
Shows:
12 h 50 min
